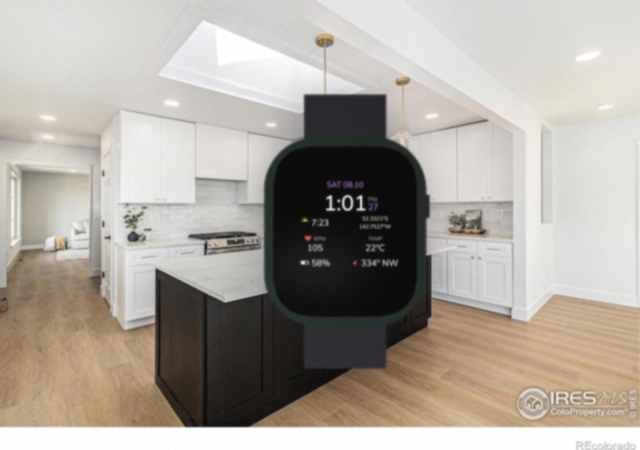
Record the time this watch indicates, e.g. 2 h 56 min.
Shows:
1 h 01 min
